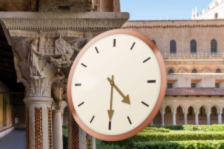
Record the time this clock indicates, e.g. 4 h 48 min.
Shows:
4 h 30 min
